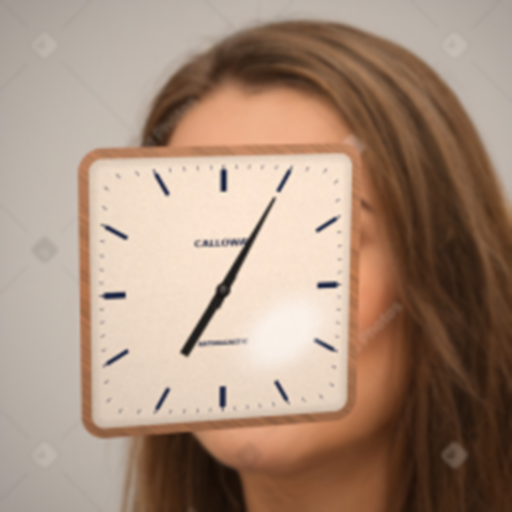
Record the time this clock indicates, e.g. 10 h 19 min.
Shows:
7 h 05 min
